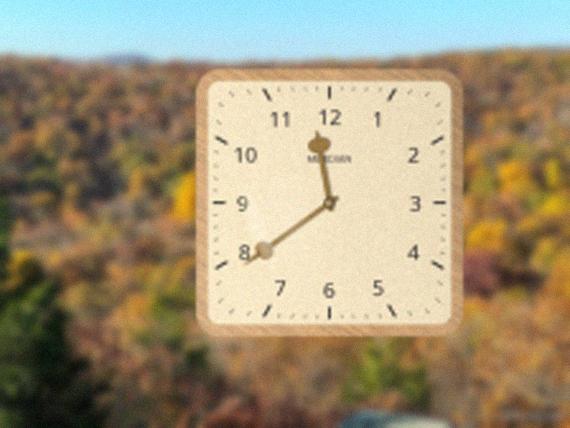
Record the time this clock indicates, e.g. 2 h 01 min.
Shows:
11 h 39 min
